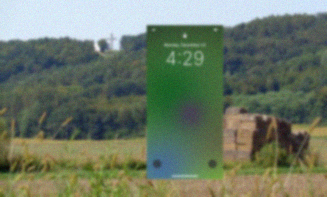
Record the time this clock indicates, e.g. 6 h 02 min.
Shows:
4 h 29 min
